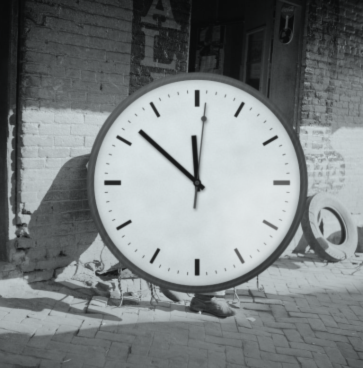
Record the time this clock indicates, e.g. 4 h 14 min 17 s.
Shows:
11 h 52 min 01 s
